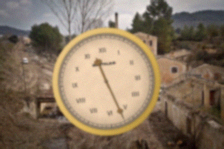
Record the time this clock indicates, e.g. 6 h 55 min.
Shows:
11 h 27 min
